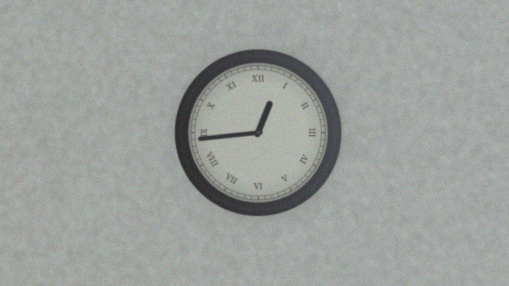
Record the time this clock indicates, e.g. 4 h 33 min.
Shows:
12 h 44 min
